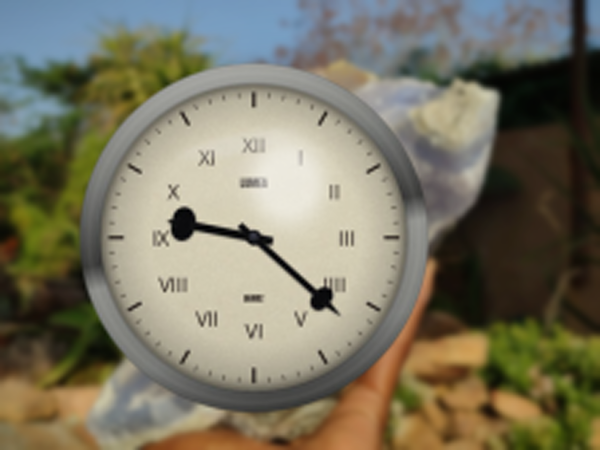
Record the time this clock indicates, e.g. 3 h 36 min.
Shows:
9 h 22 min
